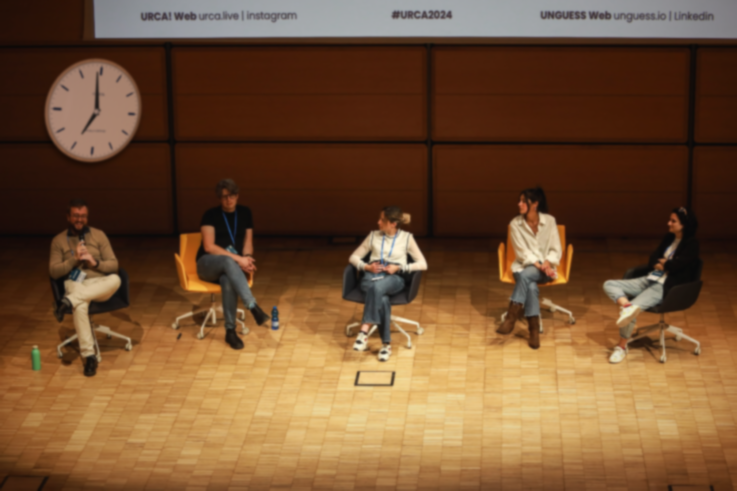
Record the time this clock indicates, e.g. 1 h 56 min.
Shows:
6 h 59 min
